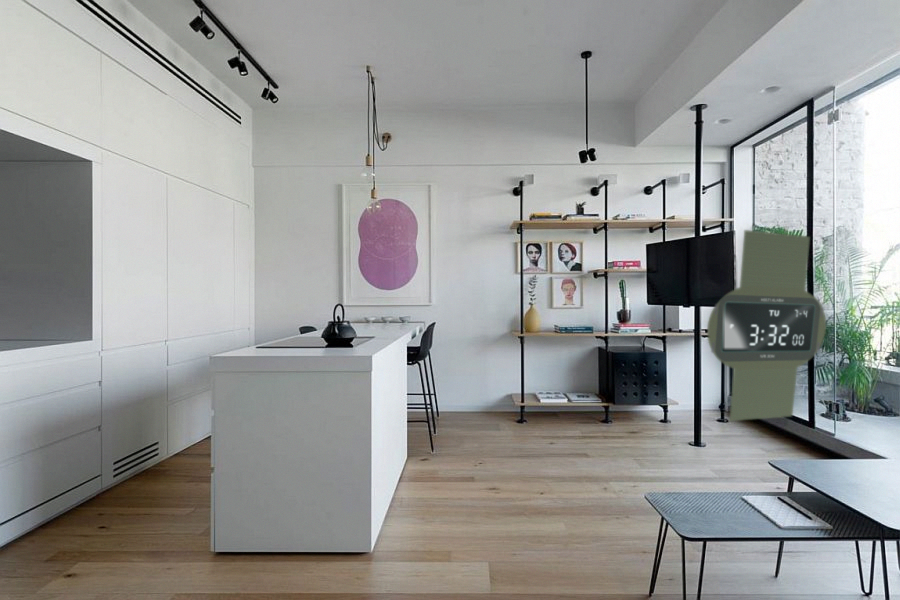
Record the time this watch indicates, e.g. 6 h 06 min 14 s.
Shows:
3 h 32 min 00 s
